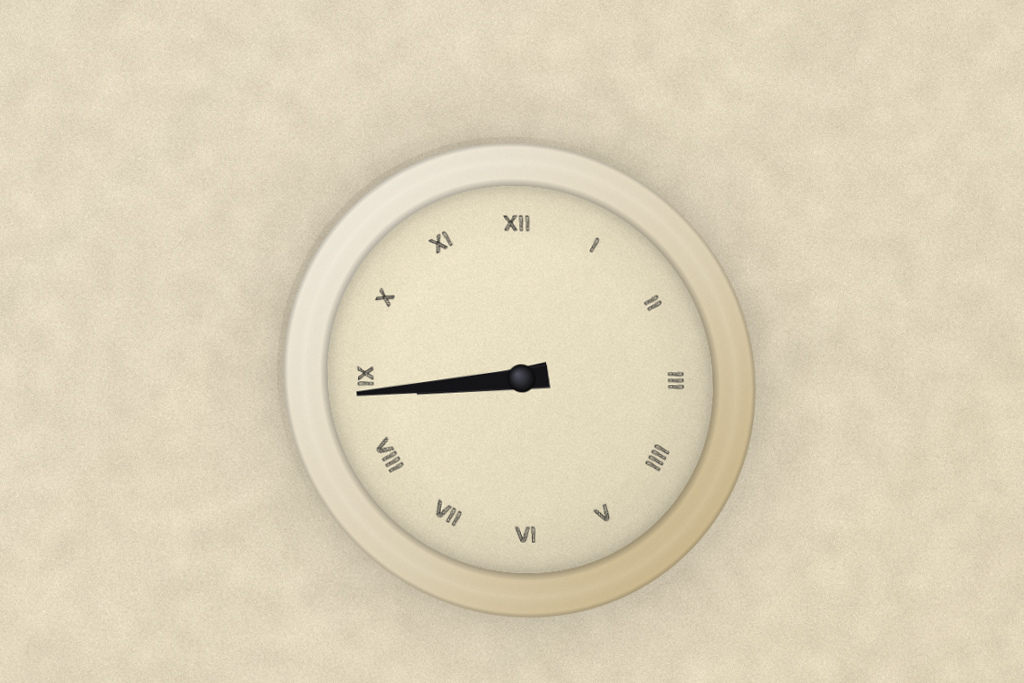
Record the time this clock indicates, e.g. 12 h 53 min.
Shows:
8 h 44 min
